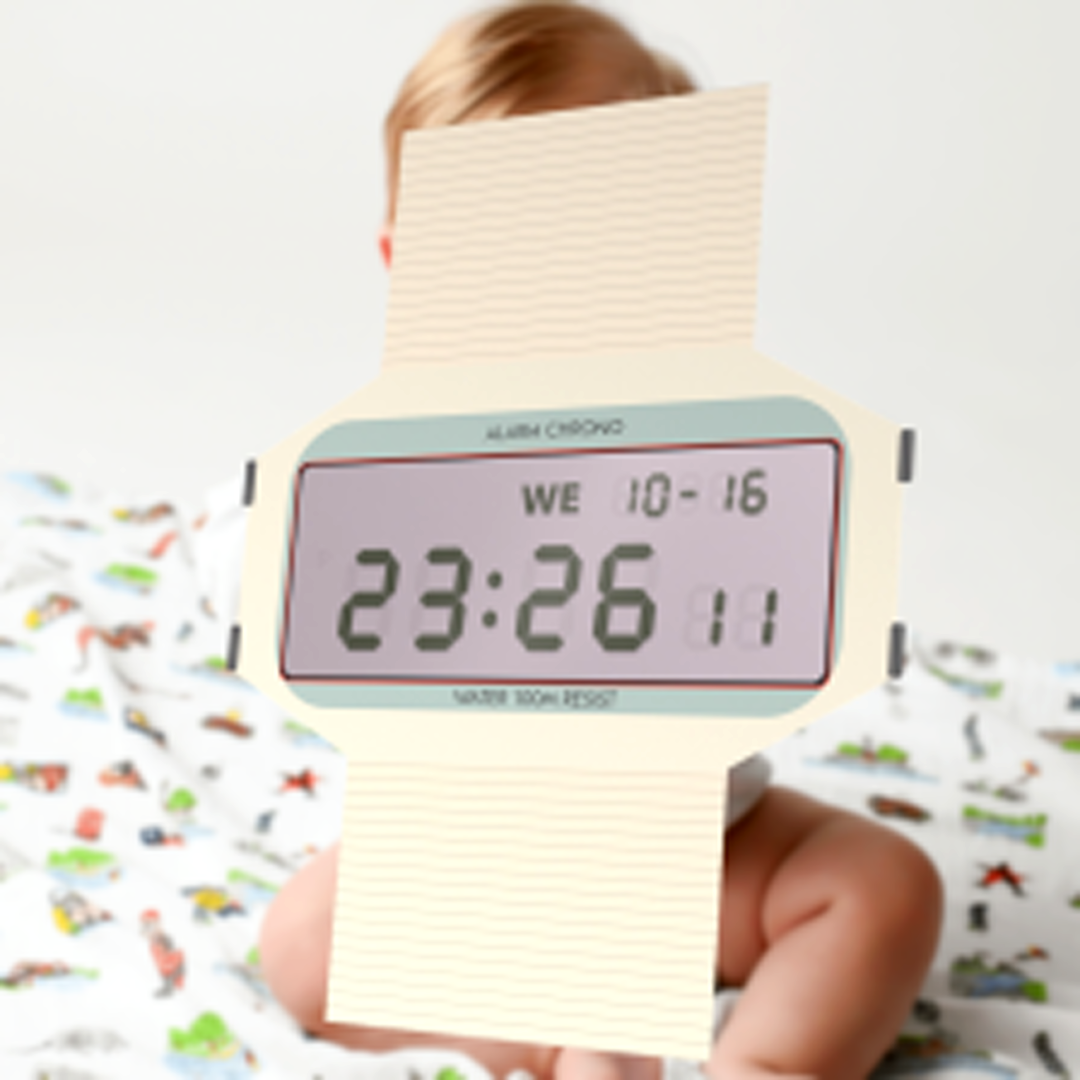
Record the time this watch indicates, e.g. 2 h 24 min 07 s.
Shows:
23 h 26 min 11 s
